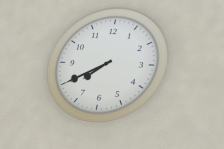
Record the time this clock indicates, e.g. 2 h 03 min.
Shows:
7 h 40 min
